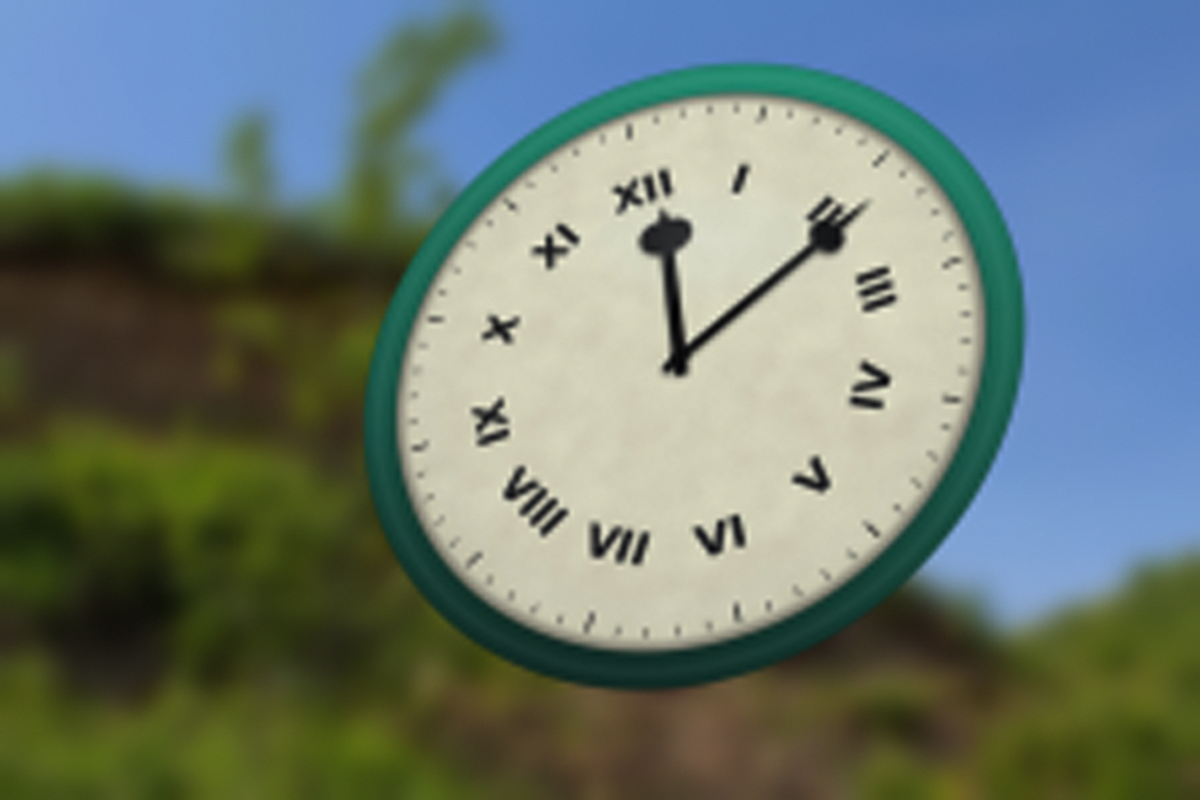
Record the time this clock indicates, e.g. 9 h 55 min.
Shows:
12 h 11 min
